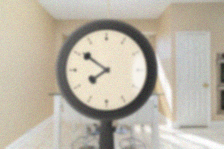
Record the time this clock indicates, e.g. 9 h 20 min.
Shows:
7 h 51 min
